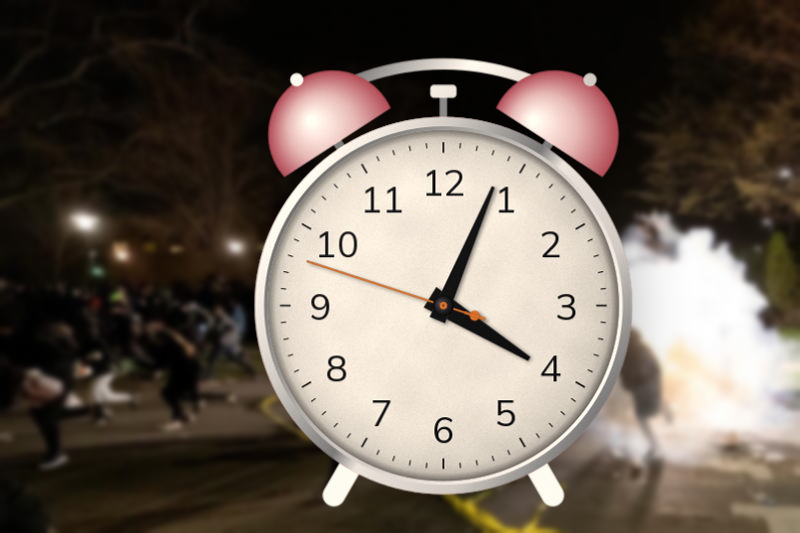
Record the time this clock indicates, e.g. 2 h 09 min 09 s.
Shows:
4 h 03 min 48 s
